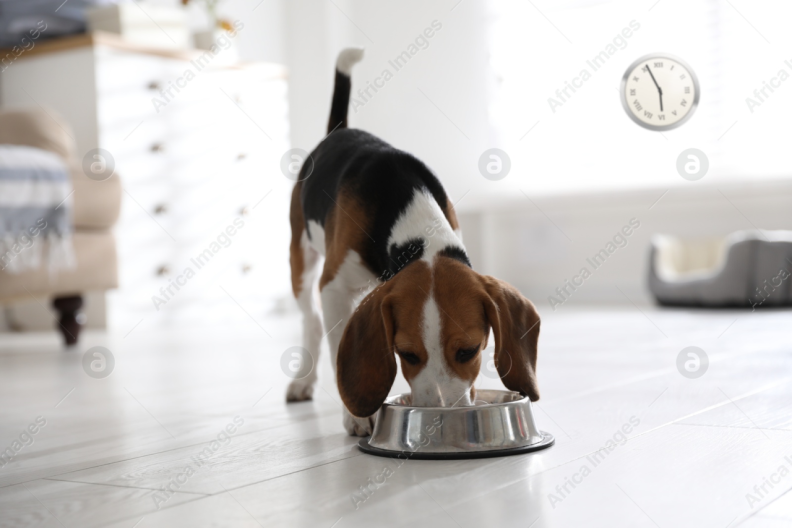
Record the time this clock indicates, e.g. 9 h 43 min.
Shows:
5 h 56 min
